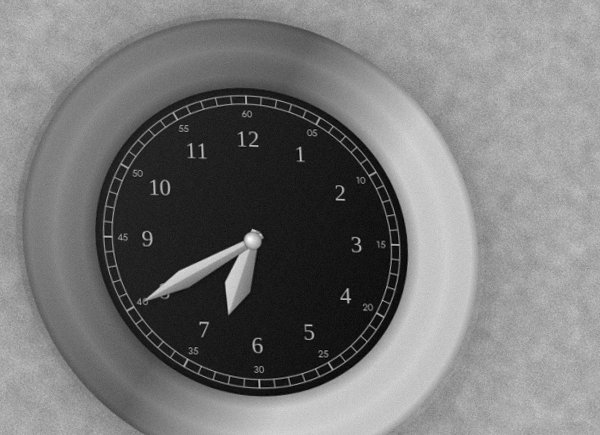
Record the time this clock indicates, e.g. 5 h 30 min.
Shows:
6 h 40 min
